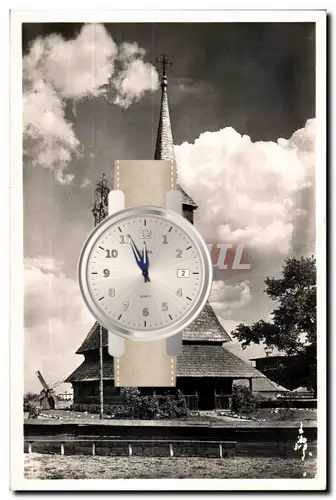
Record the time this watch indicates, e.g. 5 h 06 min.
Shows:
11 h 56 min
